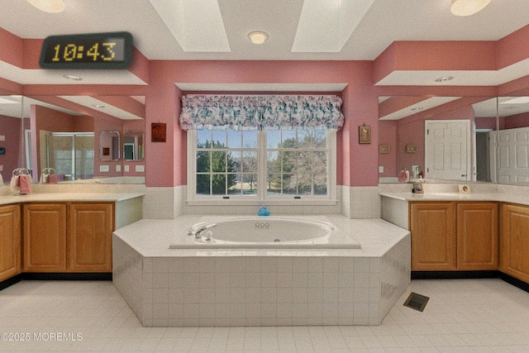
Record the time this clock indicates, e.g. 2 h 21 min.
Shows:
10 h 43 min
